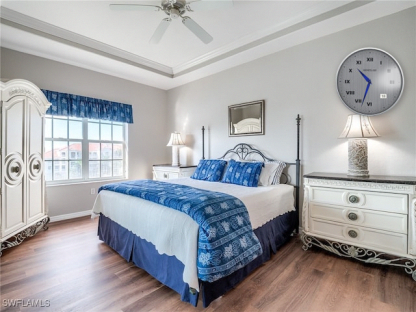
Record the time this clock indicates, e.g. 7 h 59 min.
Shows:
10 h 33 min
